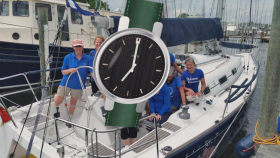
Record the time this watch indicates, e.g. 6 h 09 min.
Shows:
7 h 00 min
